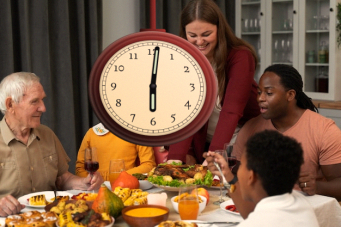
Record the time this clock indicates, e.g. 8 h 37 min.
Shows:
6 h 01 min
